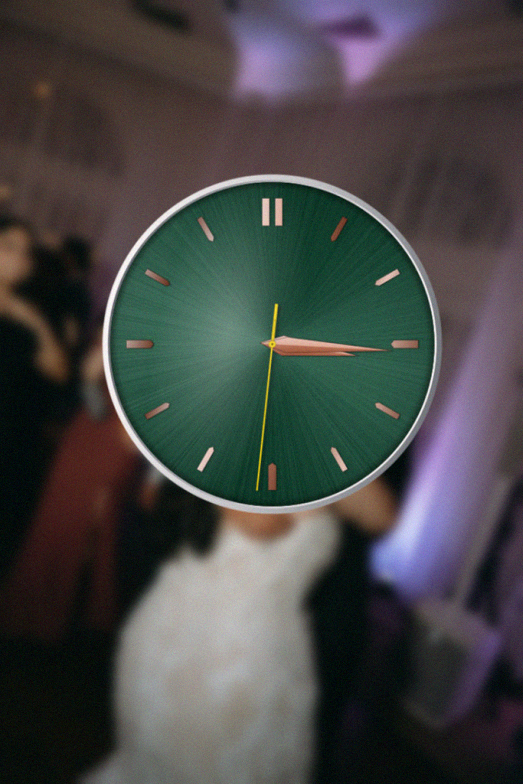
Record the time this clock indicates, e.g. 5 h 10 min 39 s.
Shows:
3 h 15 min 31 s
